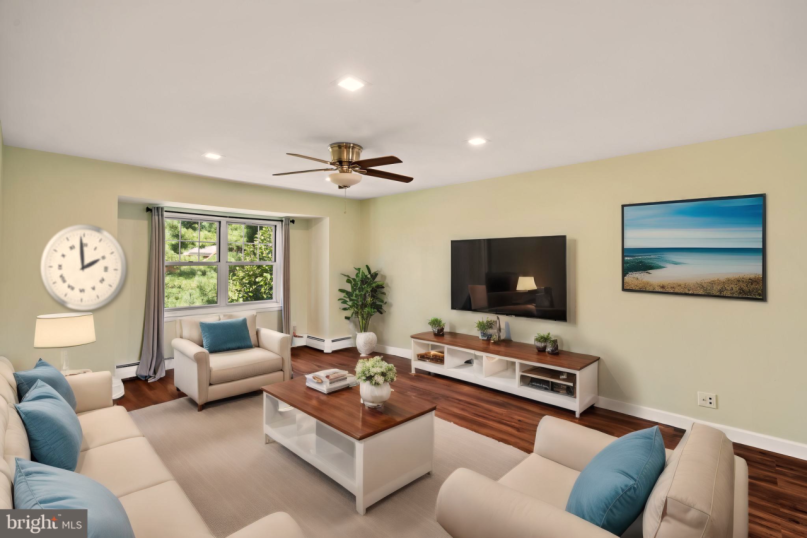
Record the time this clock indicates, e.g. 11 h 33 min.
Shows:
1 h 59 min
